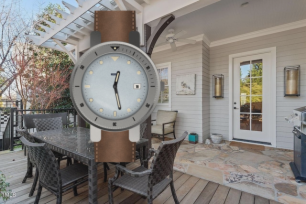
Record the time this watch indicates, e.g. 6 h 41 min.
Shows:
12 h 28 min
